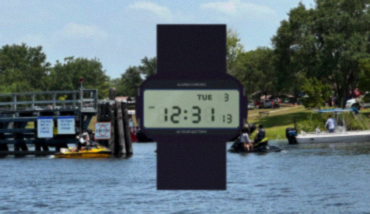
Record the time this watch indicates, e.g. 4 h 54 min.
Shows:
12 h 31 min
